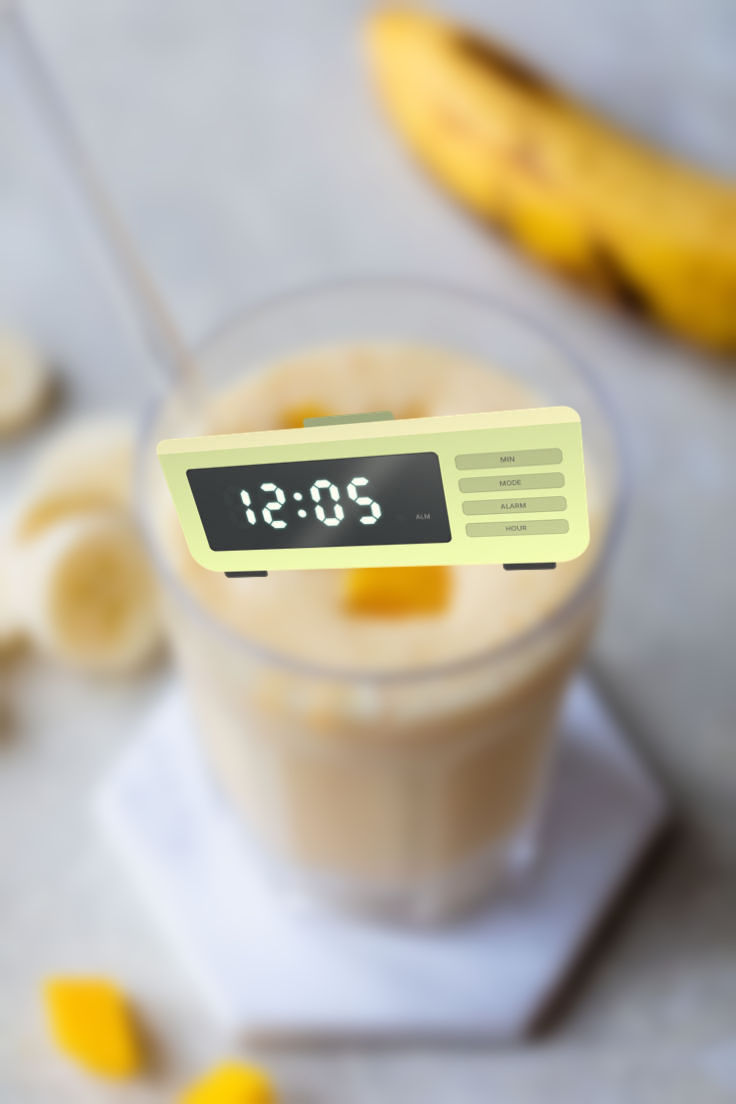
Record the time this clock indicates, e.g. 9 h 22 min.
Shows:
12 h 05 min
